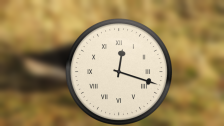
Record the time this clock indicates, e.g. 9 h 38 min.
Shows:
12 h 18 min
